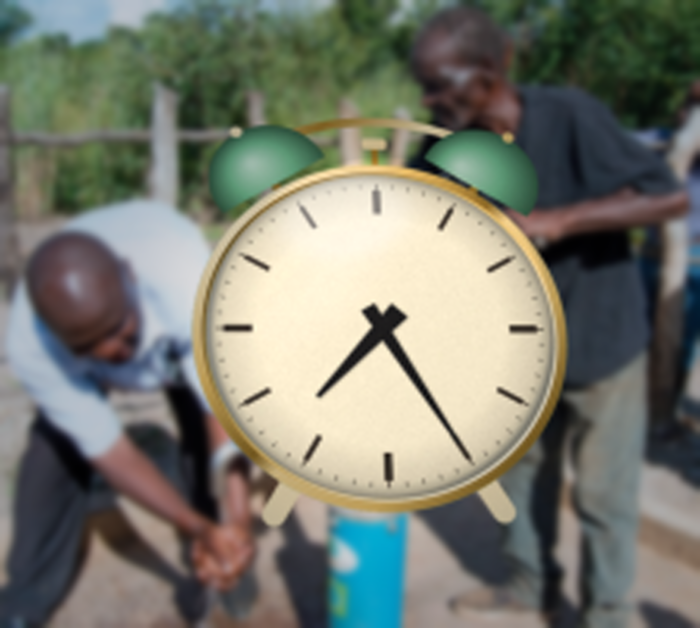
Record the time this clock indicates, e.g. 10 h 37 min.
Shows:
7 h 25 min
